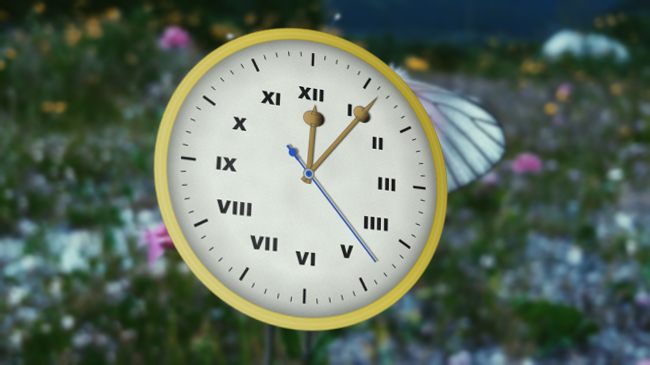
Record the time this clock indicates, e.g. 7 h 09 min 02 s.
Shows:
12 h 06 min 23 s
